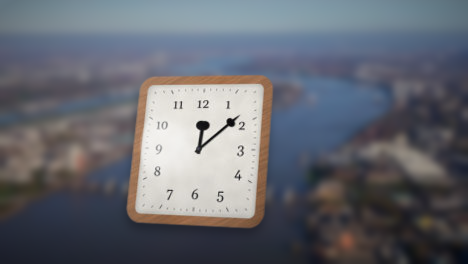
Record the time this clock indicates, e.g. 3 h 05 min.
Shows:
12 h 08 min
